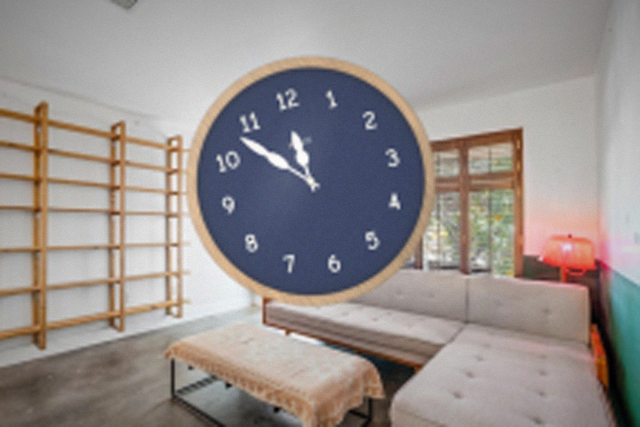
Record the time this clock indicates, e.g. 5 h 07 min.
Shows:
11 h 53 min
